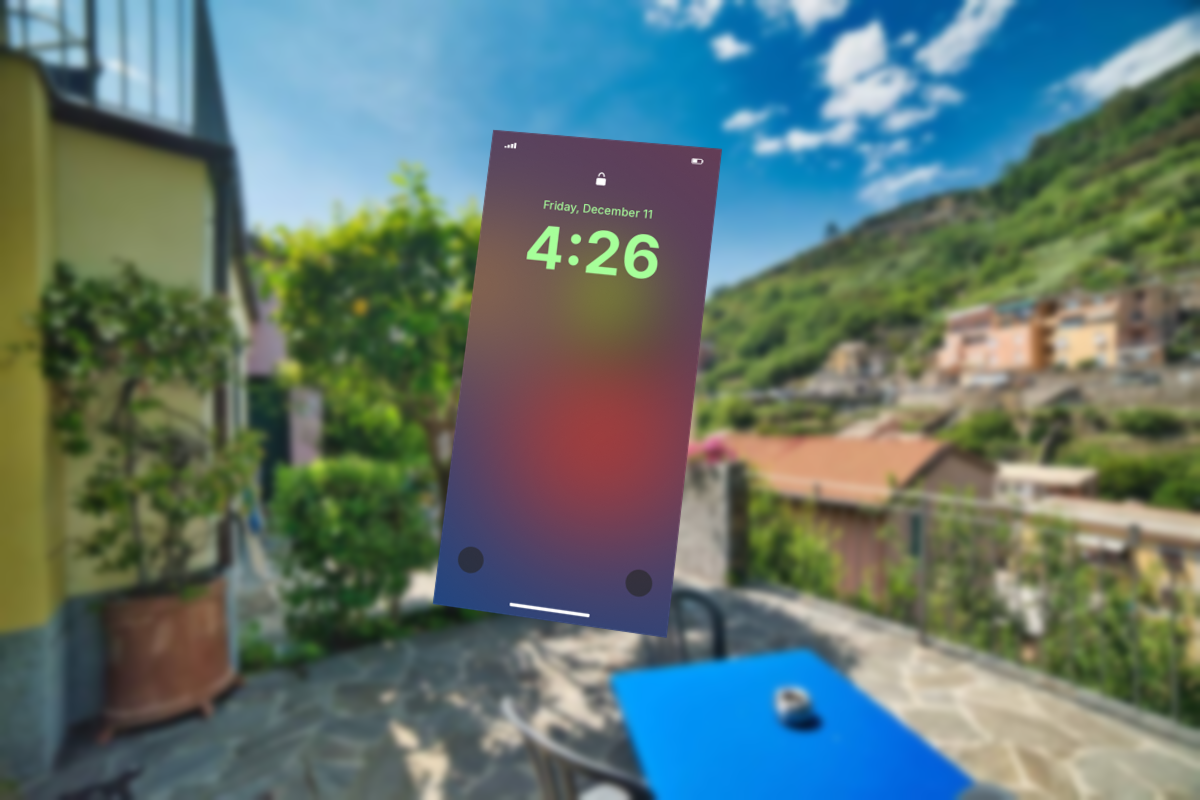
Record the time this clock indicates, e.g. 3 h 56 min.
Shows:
4 h 26 min
